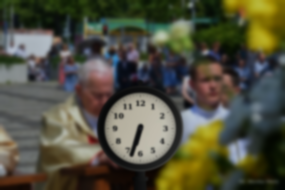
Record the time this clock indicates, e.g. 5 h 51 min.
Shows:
6 h 33 min
